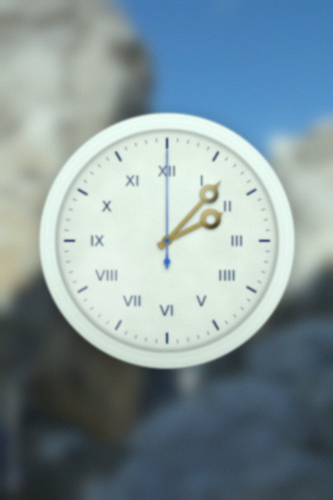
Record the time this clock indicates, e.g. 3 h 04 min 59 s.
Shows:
2 h 07 min 00 s
